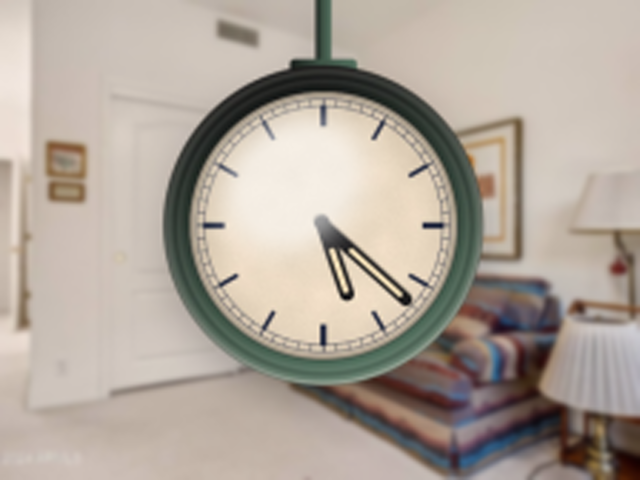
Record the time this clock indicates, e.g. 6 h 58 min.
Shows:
5 h 22 min
